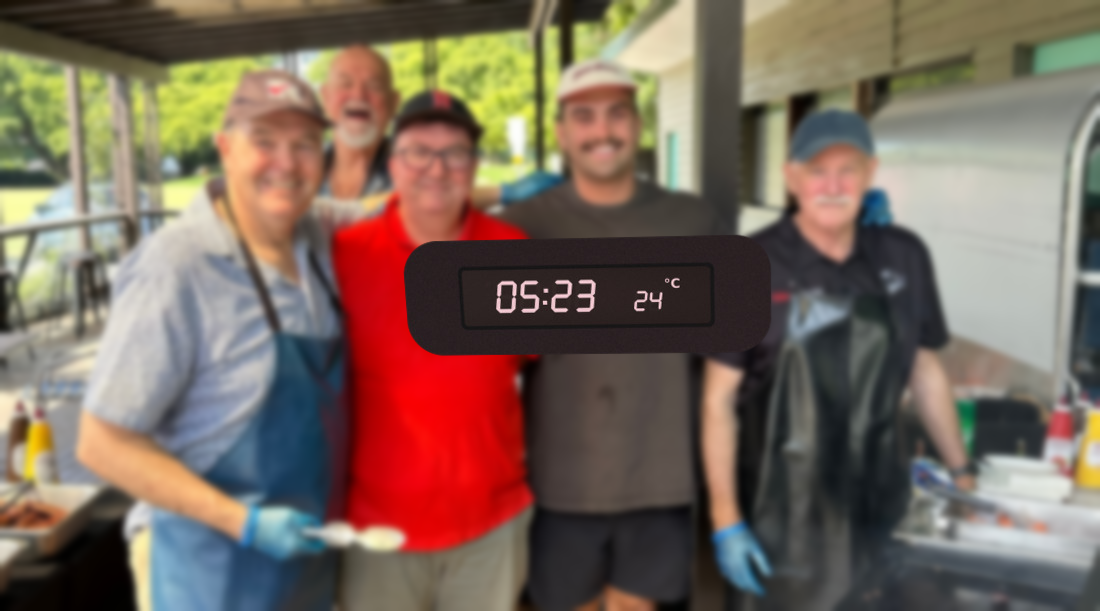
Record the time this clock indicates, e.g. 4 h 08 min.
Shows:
5 h 23 min
